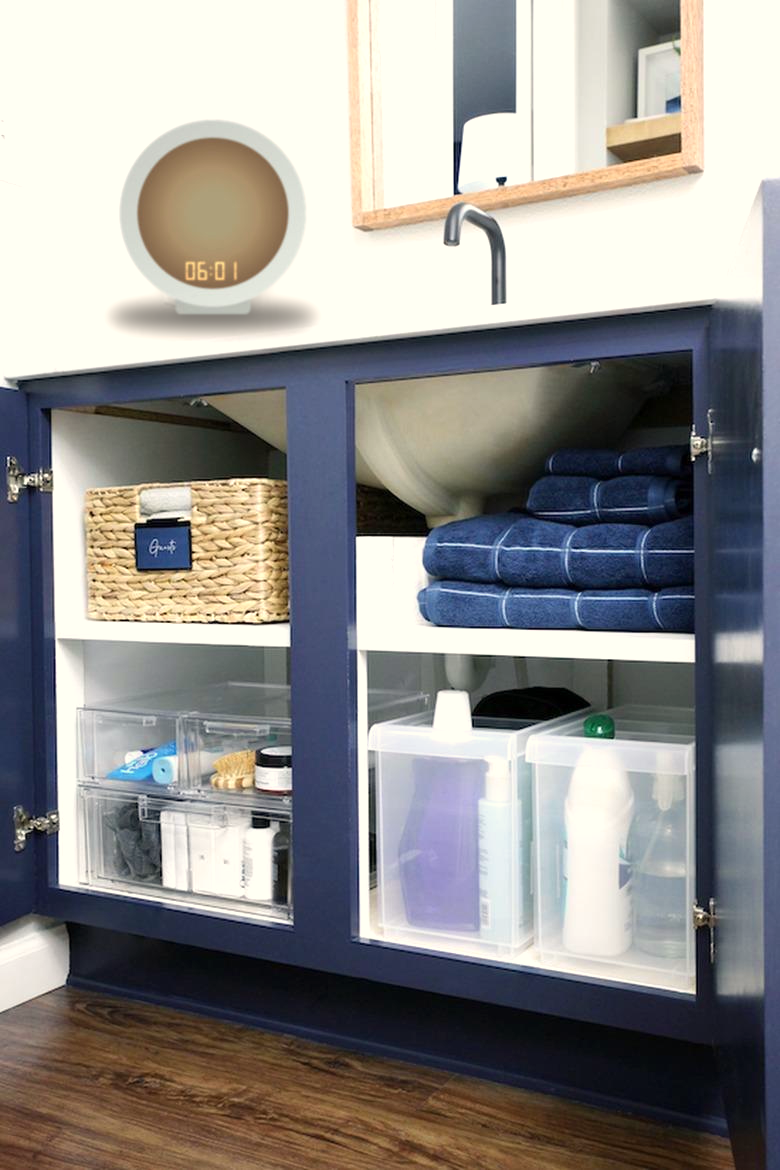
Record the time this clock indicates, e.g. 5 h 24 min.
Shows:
6 h 01 min
